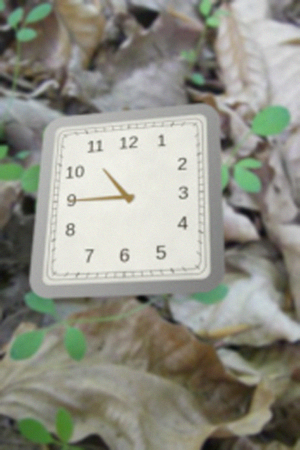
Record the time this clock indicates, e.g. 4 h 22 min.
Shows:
10 h 45 min
